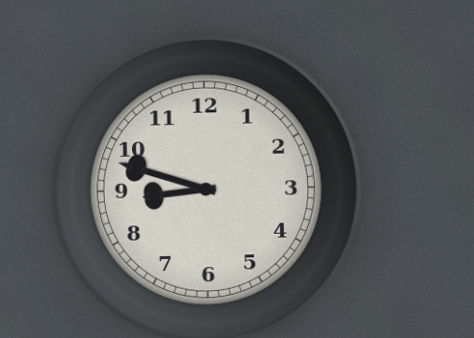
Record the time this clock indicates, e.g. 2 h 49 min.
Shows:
8 h 48 min
